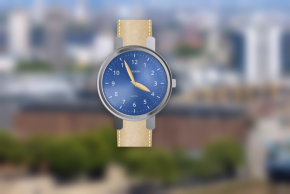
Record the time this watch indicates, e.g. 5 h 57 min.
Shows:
3 h 56 min
